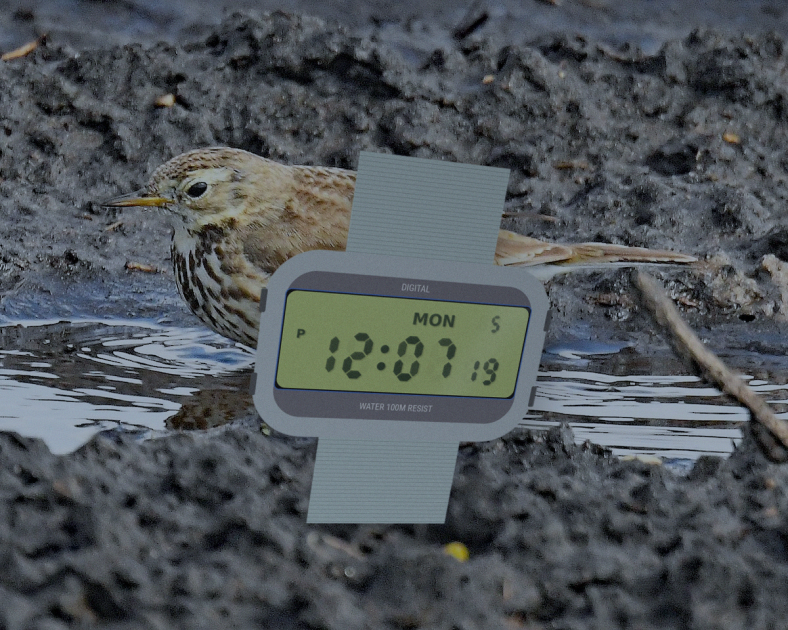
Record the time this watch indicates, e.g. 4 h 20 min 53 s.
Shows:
12 h 07 min 19 s
